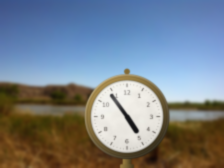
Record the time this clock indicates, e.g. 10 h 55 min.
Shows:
4 h 54 min
